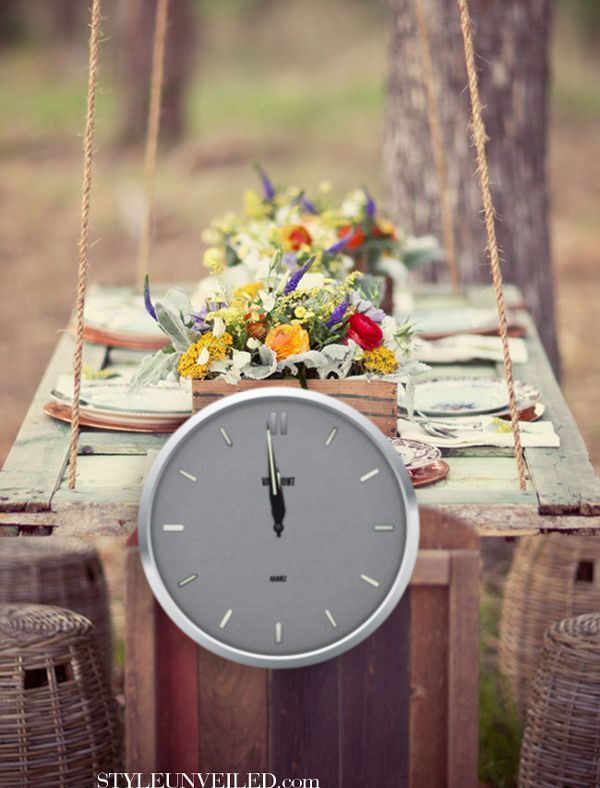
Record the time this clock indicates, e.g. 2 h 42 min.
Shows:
11 h 59 min
